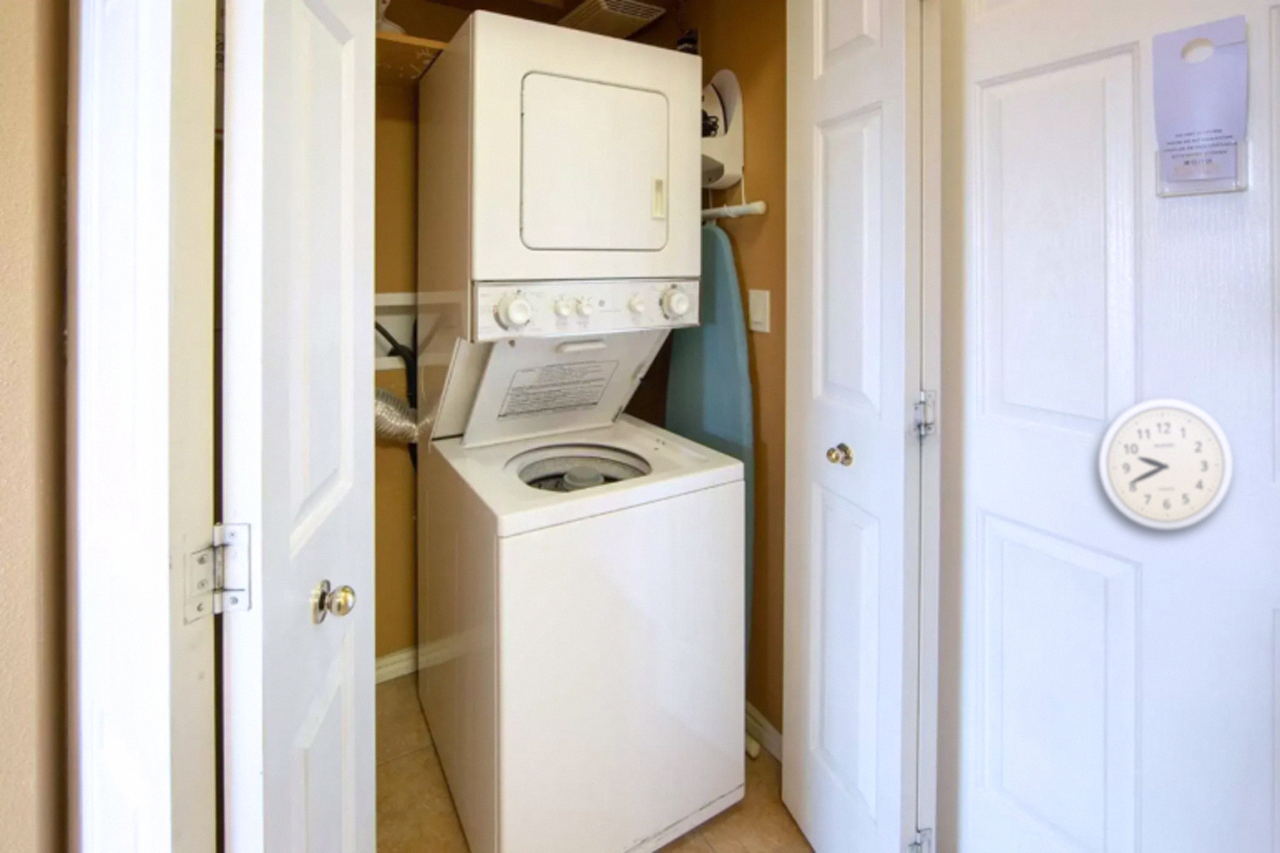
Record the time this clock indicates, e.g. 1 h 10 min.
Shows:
9 h 41 min
